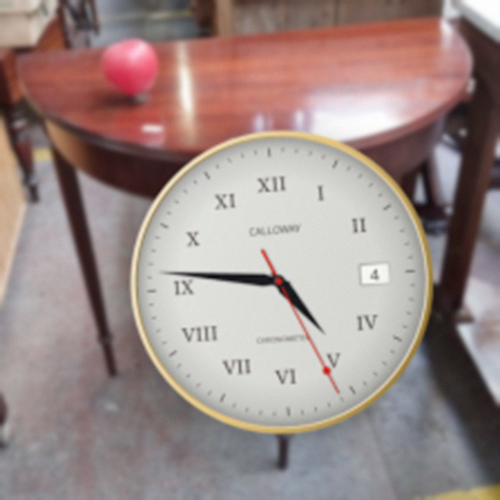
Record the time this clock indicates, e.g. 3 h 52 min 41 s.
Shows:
4 h 46 min 26 s
